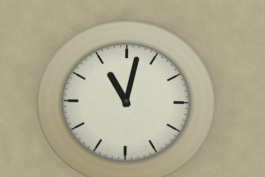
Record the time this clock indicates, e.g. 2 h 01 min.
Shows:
11 h 02 min
